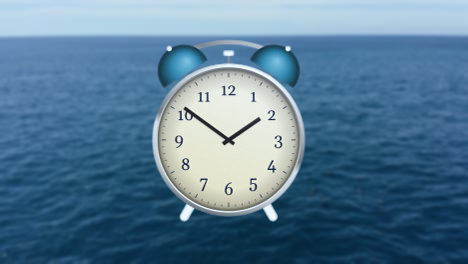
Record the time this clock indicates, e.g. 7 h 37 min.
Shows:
1 h 51 min
